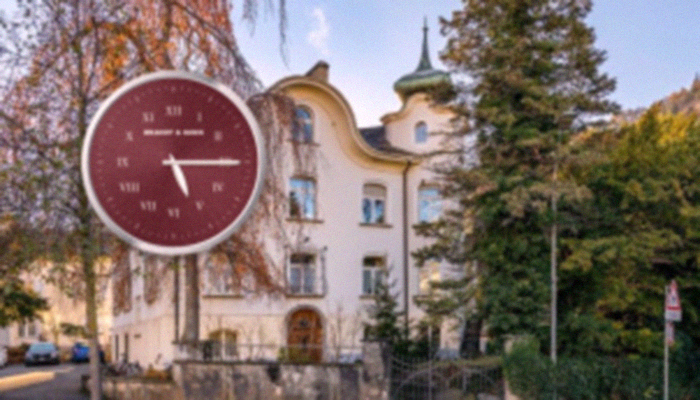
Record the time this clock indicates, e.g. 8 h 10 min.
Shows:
5 h 15 min
